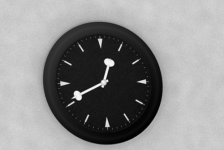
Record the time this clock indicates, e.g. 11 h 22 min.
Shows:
12 h 41 min
